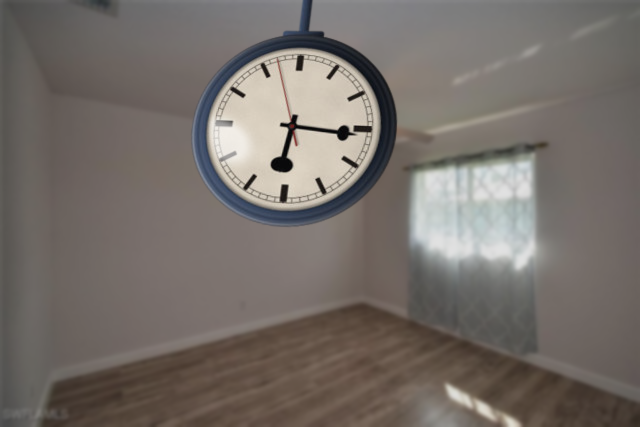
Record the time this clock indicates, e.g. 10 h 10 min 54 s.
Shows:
6 h 15 min 57 s
